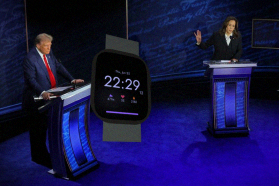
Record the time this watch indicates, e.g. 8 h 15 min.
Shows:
22 h 29 min
